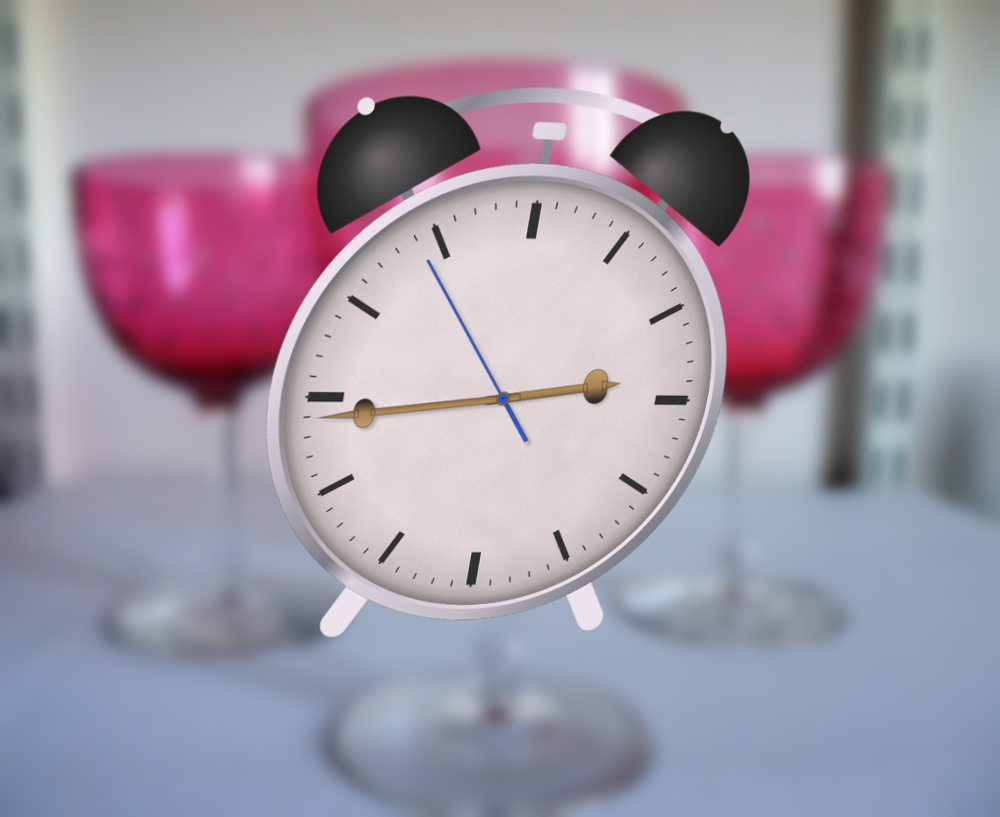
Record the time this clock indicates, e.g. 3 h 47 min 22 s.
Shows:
2 h 43 min 54 s
